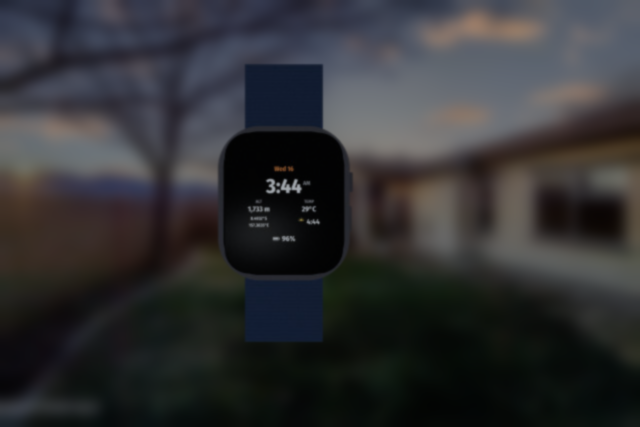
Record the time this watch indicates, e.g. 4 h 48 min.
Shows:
3 h 44 min
